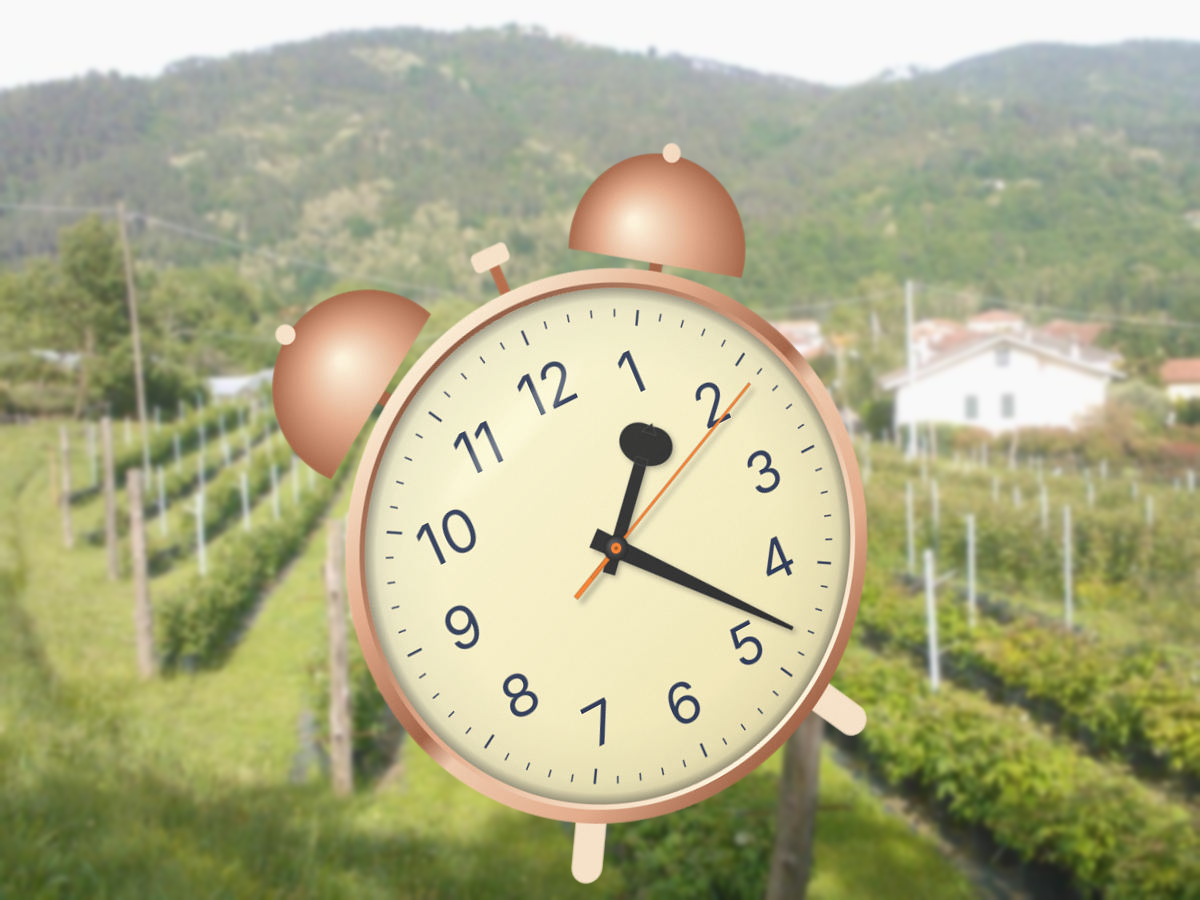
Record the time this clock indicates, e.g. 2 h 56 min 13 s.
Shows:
1 h 23 min 11 s
